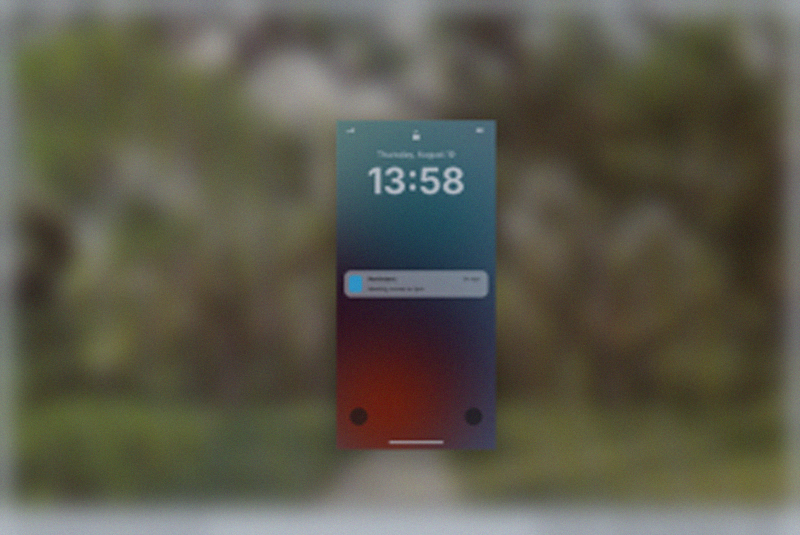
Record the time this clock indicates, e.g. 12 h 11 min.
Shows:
13 h 58 min
